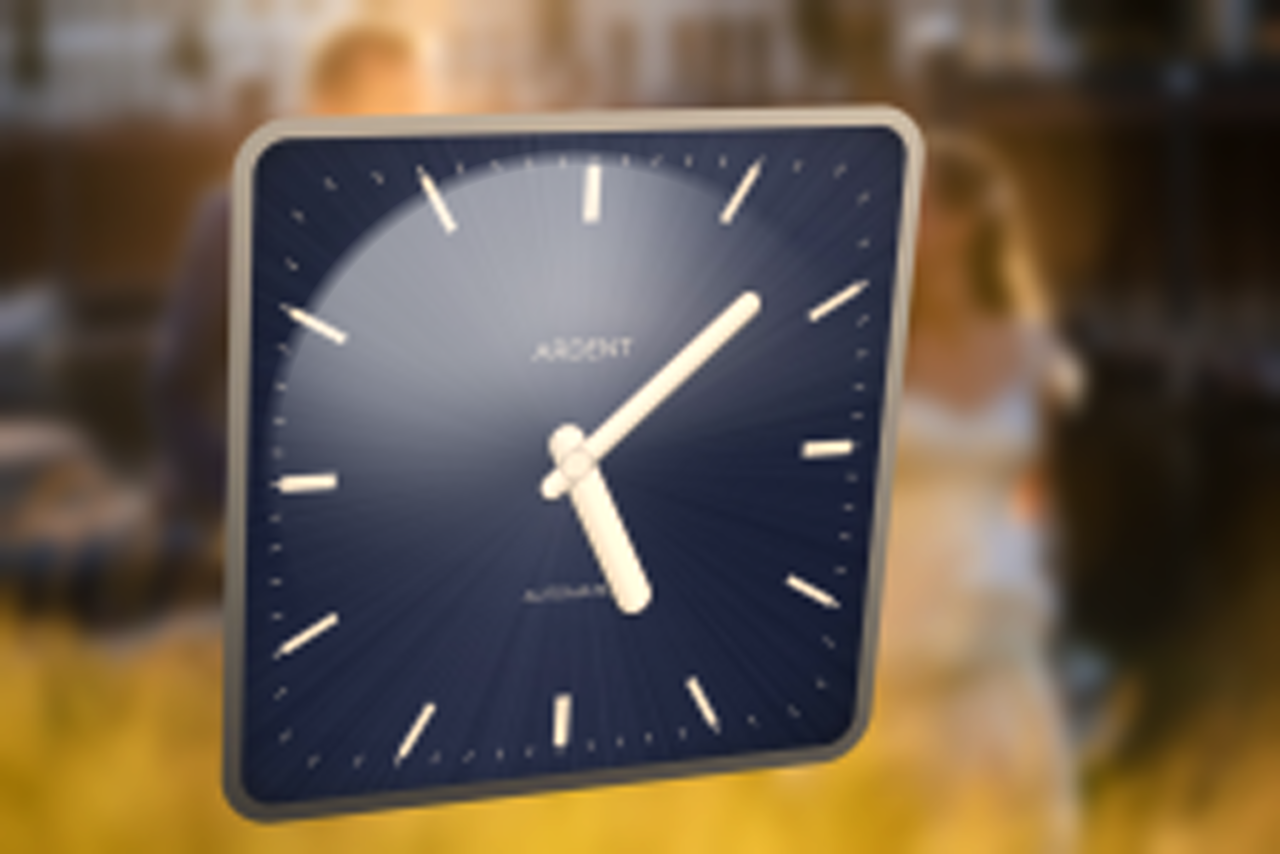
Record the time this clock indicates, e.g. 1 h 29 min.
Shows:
5 h 08 min
